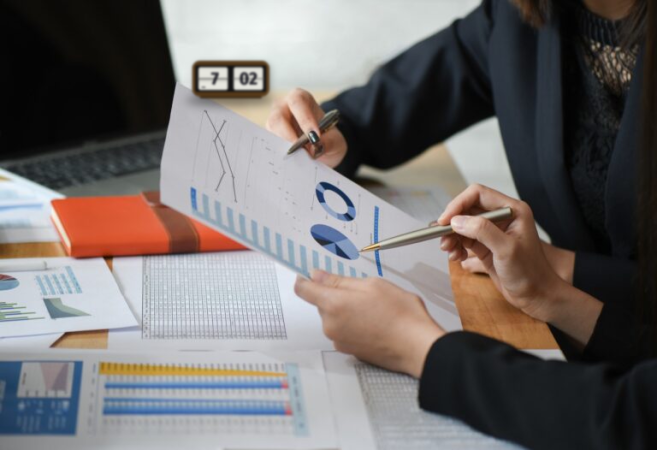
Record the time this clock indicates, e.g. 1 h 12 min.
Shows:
7 h 02 min
